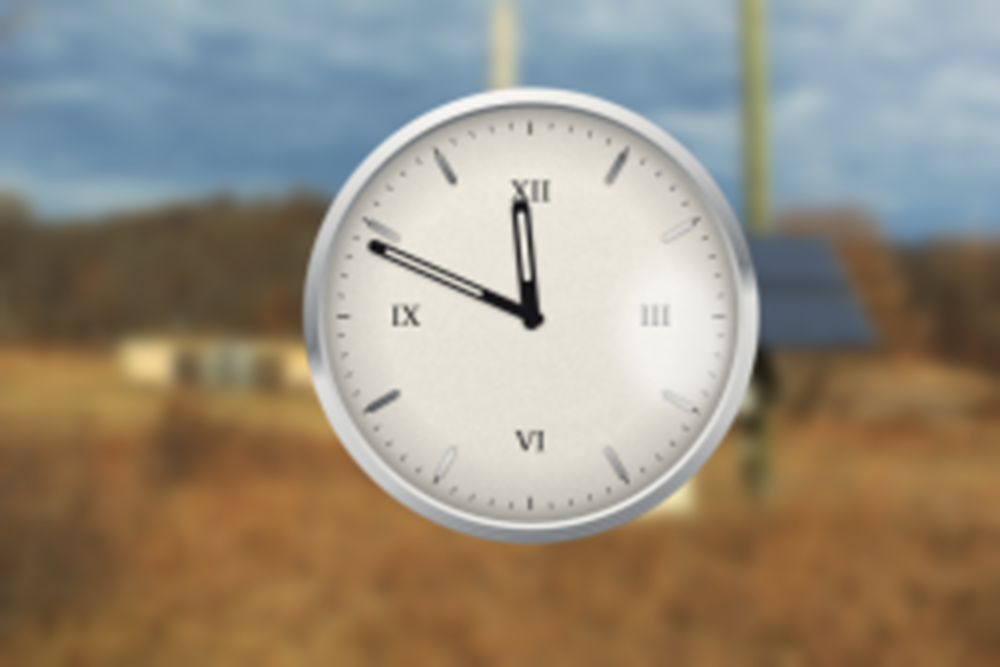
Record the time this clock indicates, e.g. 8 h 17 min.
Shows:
11 h 49 min
